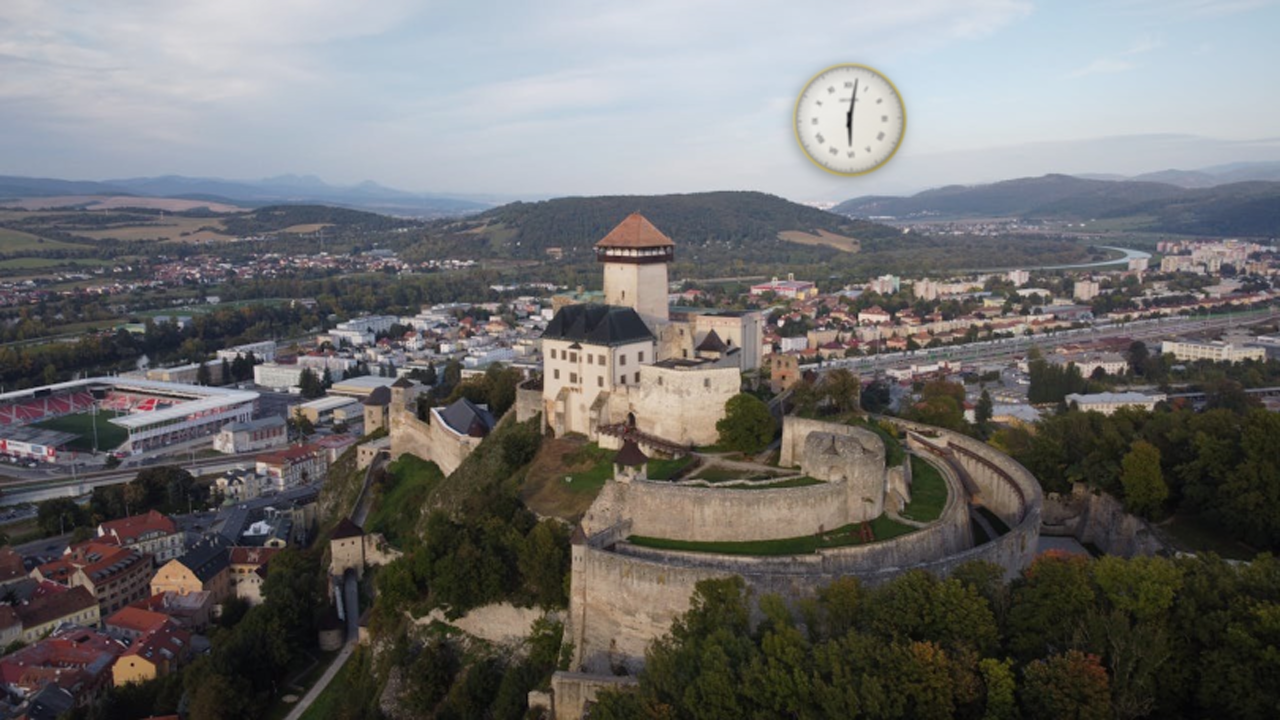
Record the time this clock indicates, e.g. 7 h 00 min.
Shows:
6 h 02 min
